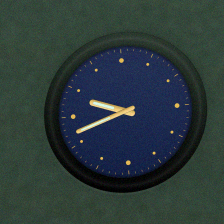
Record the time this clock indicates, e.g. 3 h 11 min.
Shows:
9 h 42 min
